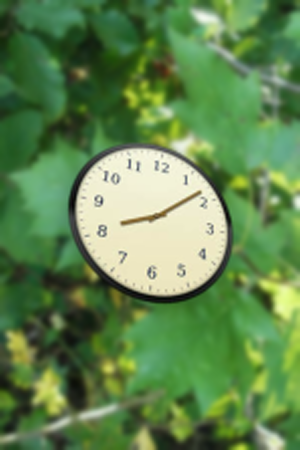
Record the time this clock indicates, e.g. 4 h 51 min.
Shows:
8 h 08 min
